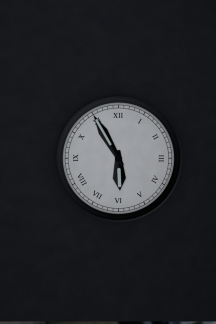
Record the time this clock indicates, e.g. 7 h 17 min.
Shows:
5 h 55 min
